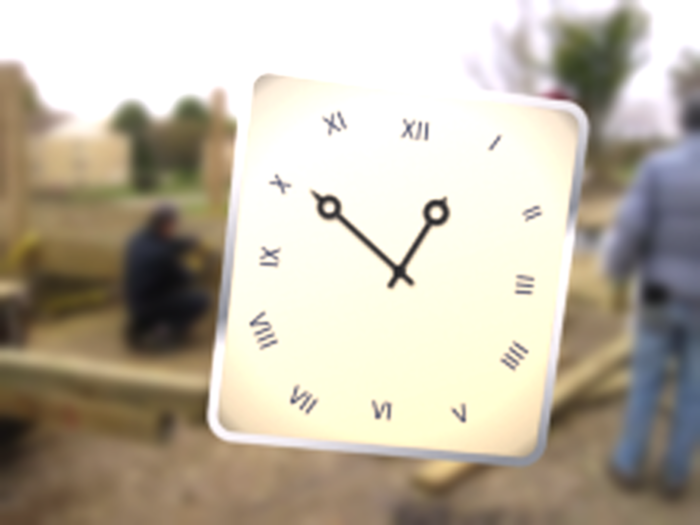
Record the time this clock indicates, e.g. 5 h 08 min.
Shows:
12 h 51 min
